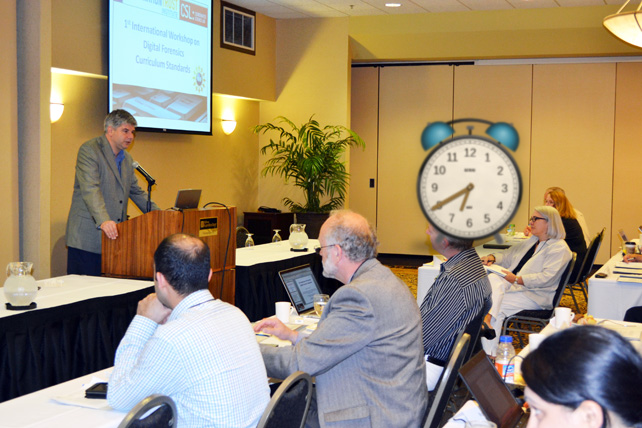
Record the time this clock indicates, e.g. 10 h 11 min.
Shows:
6 h 40 min
